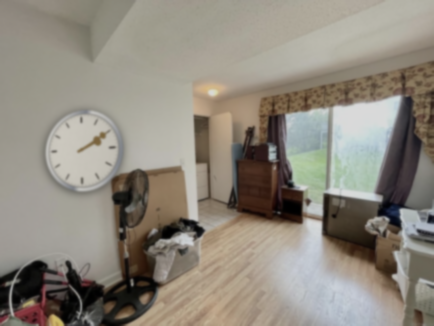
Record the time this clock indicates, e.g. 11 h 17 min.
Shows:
2 h 10 min
